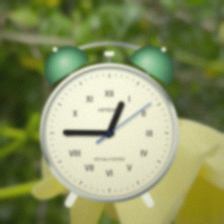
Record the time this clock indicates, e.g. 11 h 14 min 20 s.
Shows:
12 h 45 min 09 s
